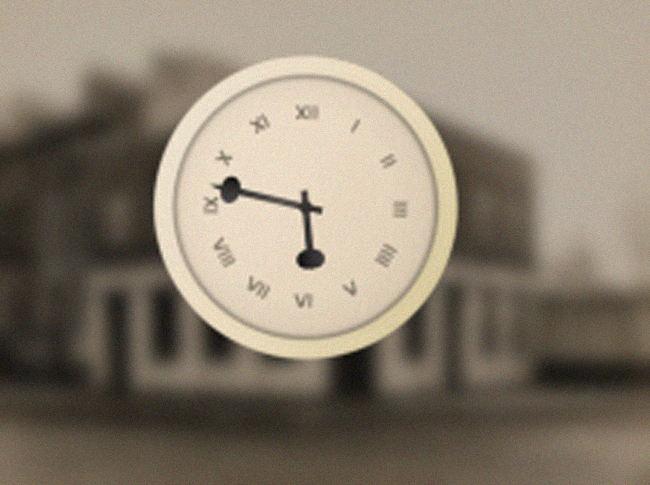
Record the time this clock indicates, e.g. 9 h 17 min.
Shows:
5 h 47 min
